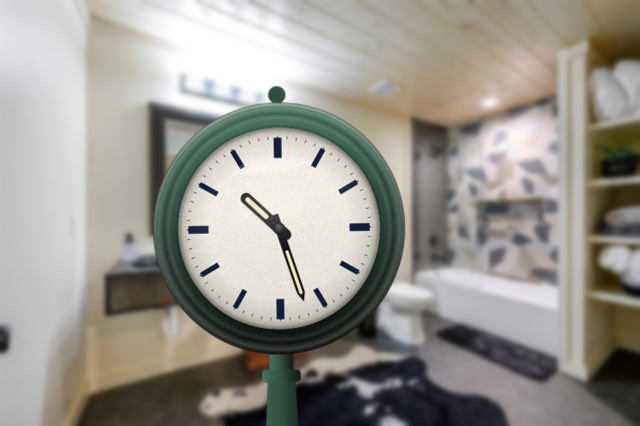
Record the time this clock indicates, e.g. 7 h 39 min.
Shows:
10 h 27 min
